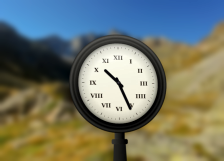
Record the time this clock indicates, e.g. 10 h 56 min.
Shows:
10 h 26 min
